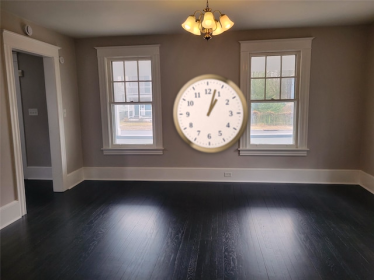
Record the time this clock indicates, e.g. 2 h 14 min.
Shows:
1 h 03 min
